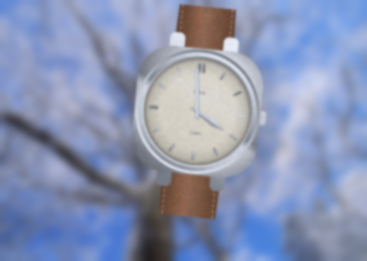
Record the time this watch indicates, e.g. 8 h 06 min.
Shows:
3 h 59 min
